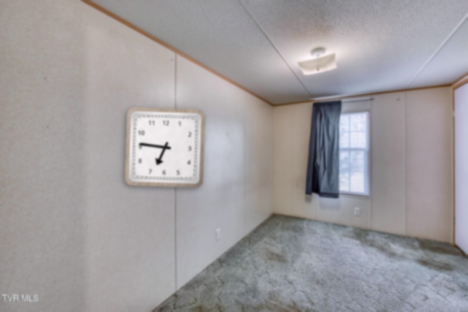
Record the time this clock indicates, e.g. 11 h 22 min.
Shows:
6 h 46 min
